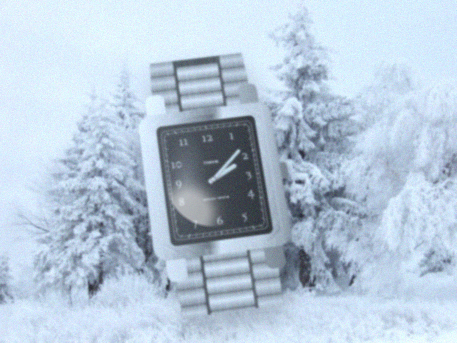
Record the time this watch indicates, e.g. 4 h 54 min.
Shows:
2 h 08 min
